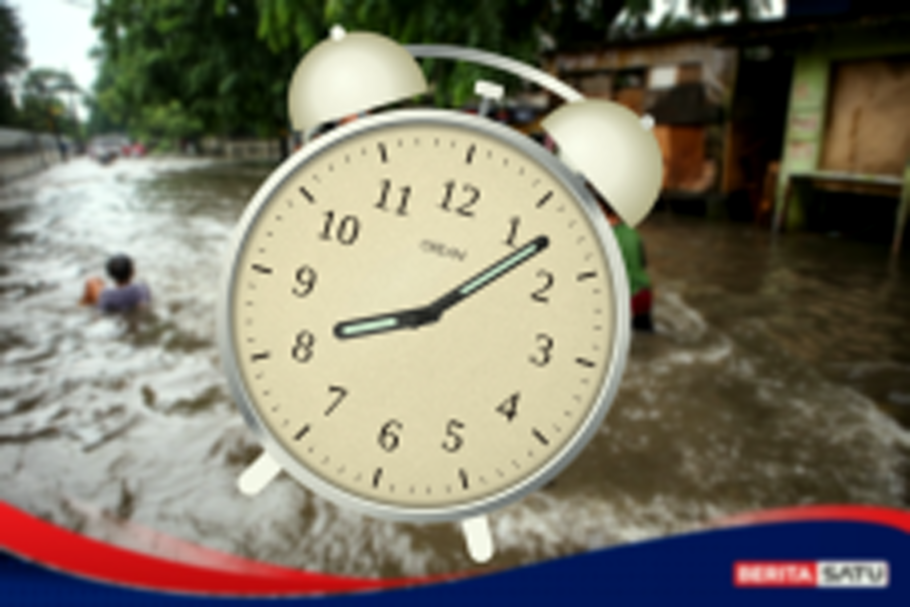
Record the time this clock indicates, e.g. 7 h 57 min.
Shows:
8 h 07 min
